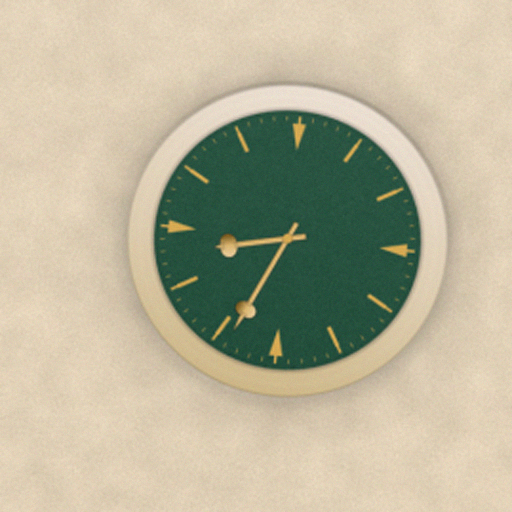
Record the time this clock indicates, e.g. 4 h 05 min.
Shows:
8 h 34 min
